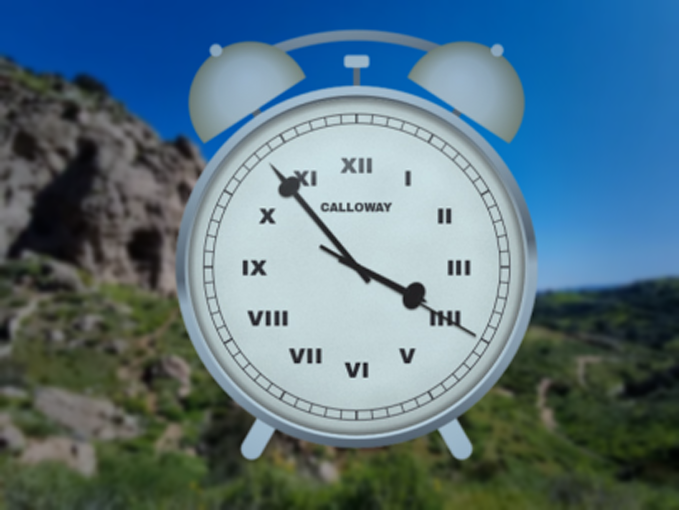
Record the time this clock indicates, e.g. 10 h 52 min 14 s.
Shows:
3 h 53 min 20 s
